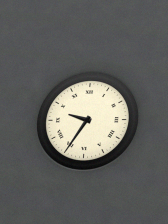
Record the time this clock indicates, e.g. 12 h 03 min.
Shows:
9 h 35 min
